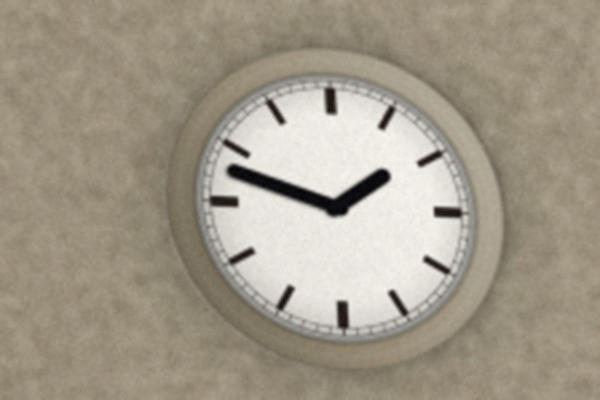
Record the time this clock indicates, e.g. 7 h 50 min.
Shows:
1 h 48 min
